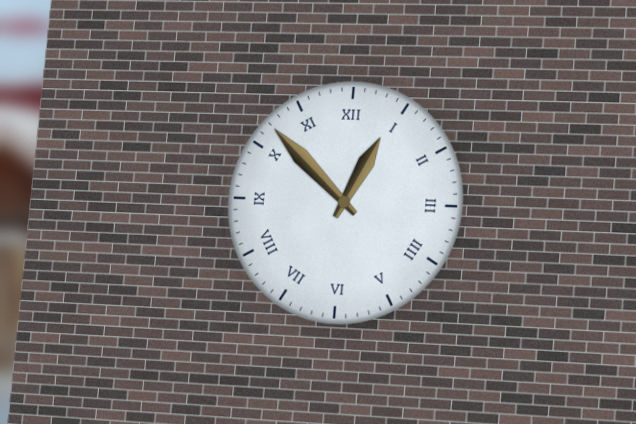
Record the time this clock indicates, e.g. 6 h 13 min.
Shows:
12 h 52 min
